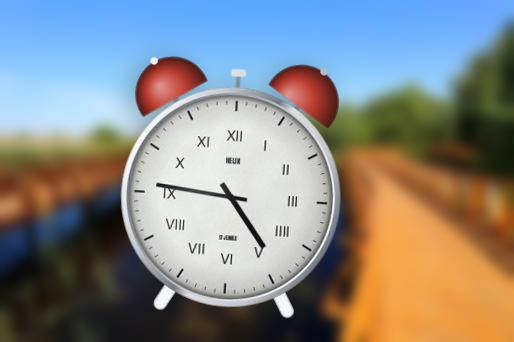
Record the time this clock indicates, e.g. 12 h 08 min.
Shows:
4 h 46 min
